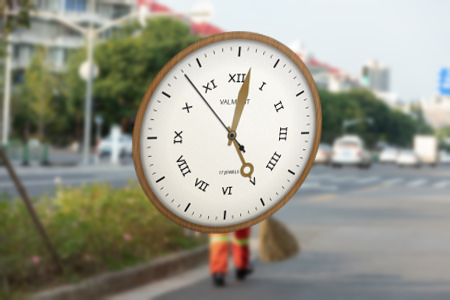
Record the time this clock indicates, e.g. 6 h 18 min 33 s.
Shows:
5 h 01 min 53 s
